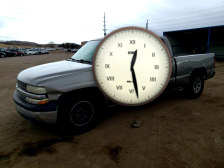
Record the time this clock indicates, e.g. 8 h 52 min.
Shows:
12 h 28 min
